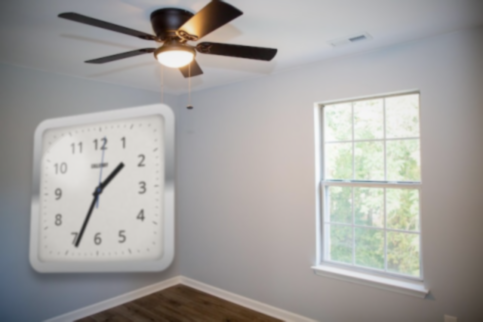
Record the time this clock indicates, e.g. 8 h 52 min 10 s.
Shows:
1 h 34 min 01 s
